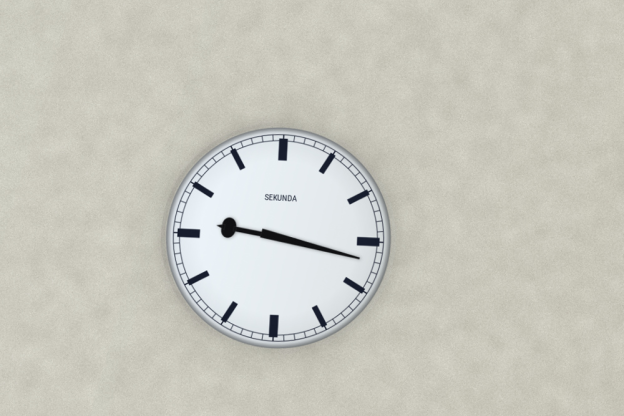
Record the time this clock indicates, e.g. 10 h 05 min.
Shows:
9 h 17 min
